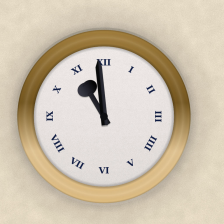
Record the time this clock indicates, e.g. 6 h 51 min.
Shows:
10 h 59 min
